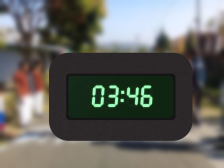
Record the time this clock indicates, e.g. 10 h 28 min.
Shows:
3 h 46 min
